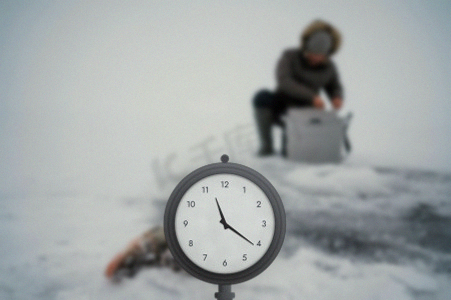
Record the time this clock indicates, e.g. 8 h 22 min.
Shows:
11 h 21 min
